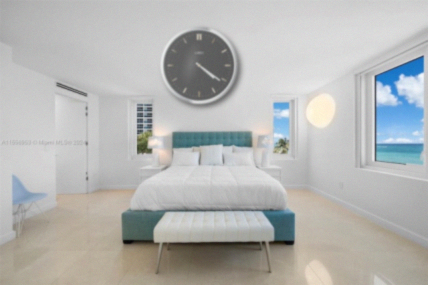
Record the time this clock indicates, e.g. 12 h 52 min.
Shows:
4 h 21 min
